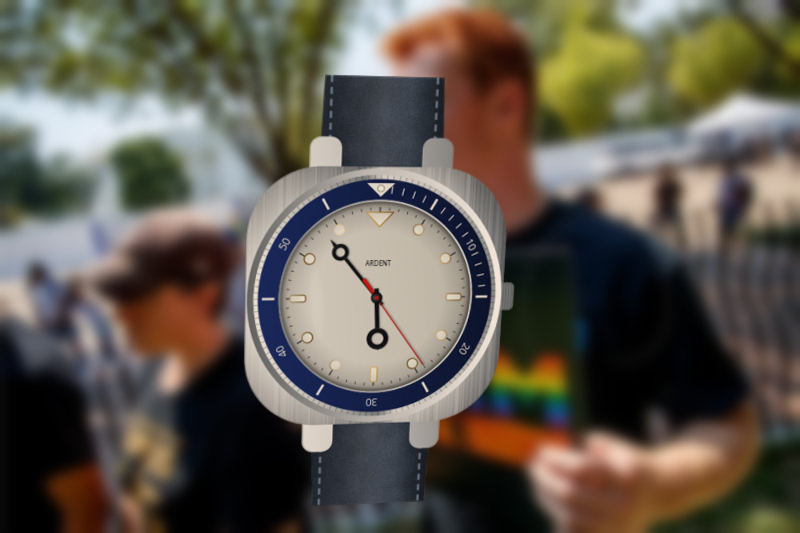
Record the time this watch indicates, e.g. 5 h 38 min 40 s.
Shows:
5 h 53 min 24 s
